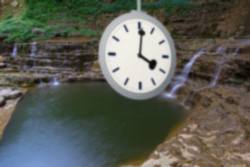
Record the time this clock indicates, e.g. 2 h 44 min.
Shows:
4 h 01 min
